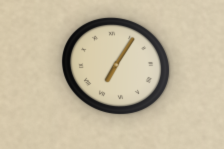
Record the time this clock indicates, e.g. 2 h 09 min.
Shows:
7 h 06 min
